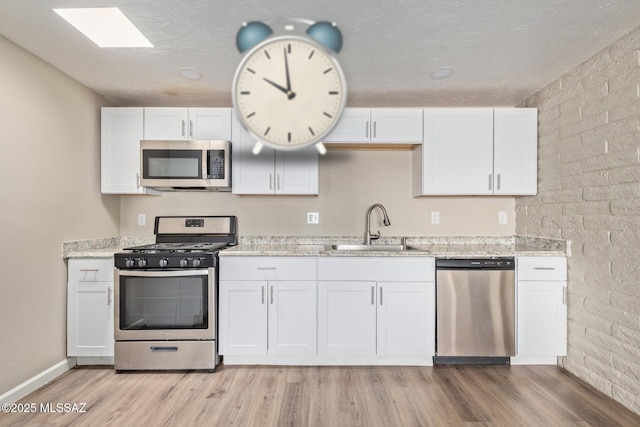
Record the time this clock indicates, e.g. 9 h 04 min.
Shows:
9 h 59 min
